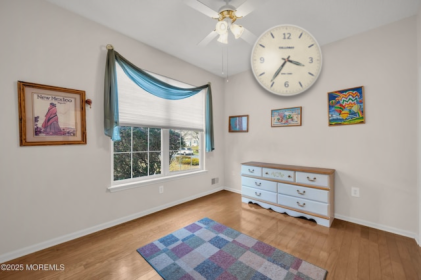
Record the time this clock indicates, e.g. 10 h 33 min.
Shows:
3 h 36 min
